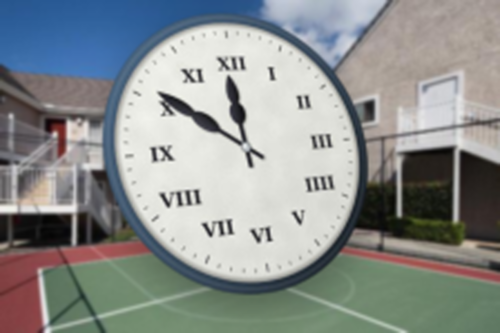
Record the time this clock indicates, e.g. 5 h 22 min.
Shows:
11 h 51 min
